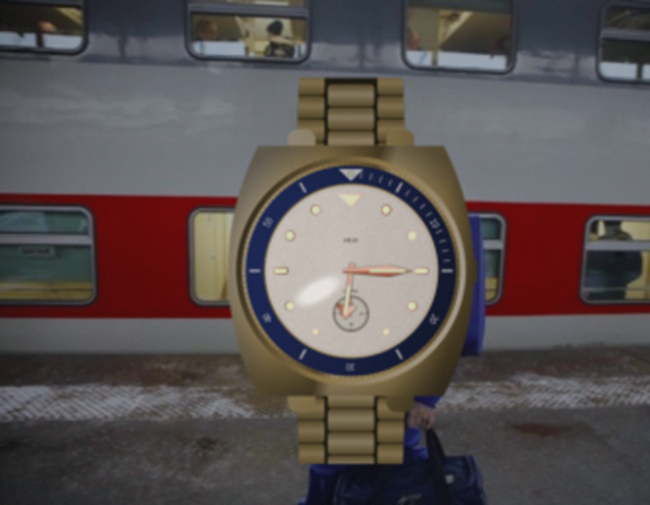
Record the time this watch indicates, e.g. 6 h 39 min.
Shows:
6 h 15 min
